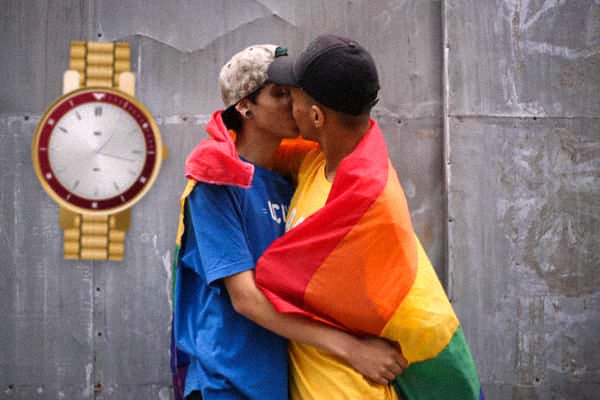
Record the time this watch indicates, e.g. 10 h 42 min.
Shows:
1 h 17 min
